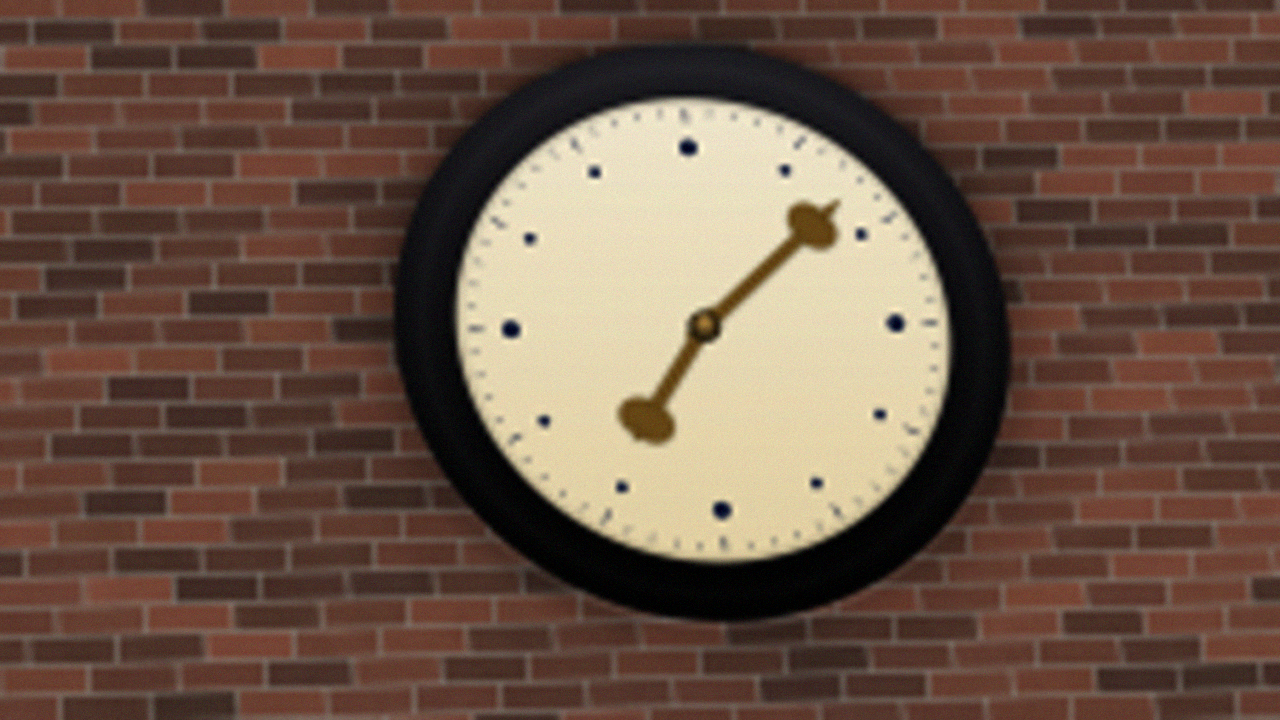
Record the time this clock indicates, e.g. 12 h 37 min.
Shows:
7 h 08 min
